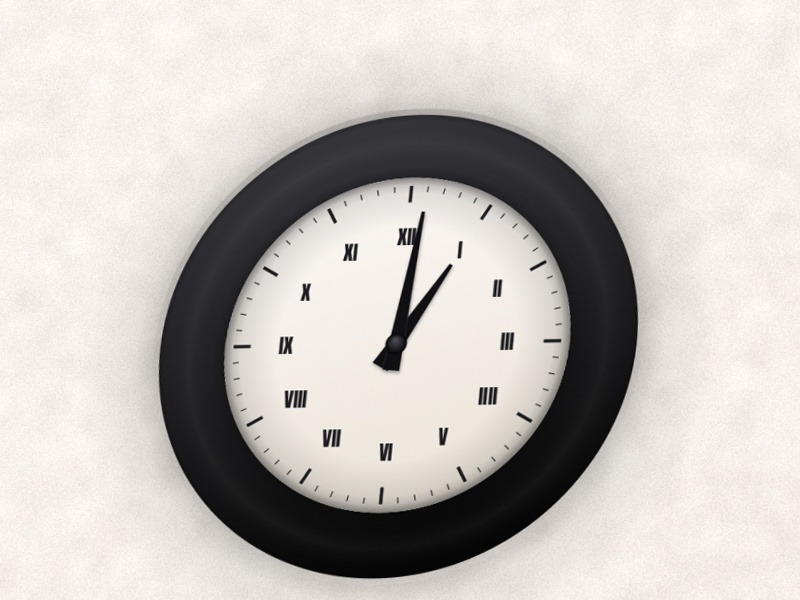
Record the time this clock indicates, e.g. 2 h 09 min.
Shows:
1 h 01 min
